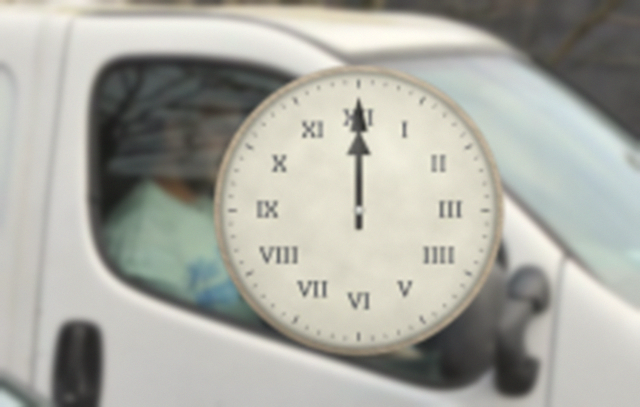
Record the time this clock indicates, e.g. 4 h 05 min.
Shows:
12 h 00 min
